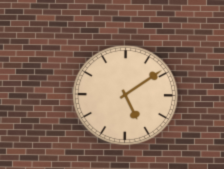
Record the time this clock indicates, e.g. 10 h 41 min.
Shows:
5 h 09 min
